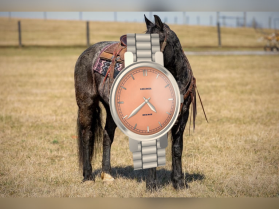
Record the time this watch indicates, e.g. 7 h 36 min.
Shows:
4 h 39 min
